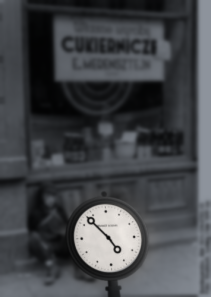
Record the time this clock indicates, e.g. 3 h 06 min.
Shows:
4 h 53 min
